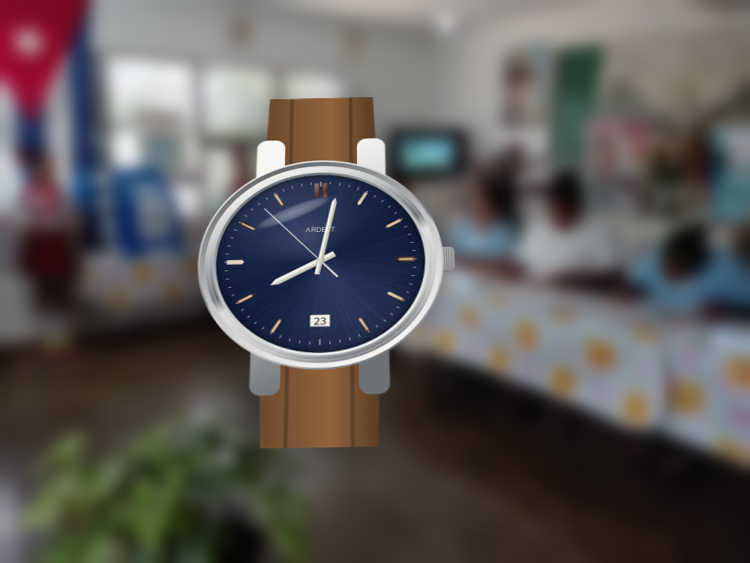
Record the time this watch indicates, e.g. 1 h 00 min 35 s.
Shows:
8 h 01 min 53 s
